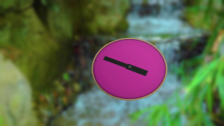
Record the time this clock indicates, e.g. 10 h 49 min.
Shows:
3 h 49 min
